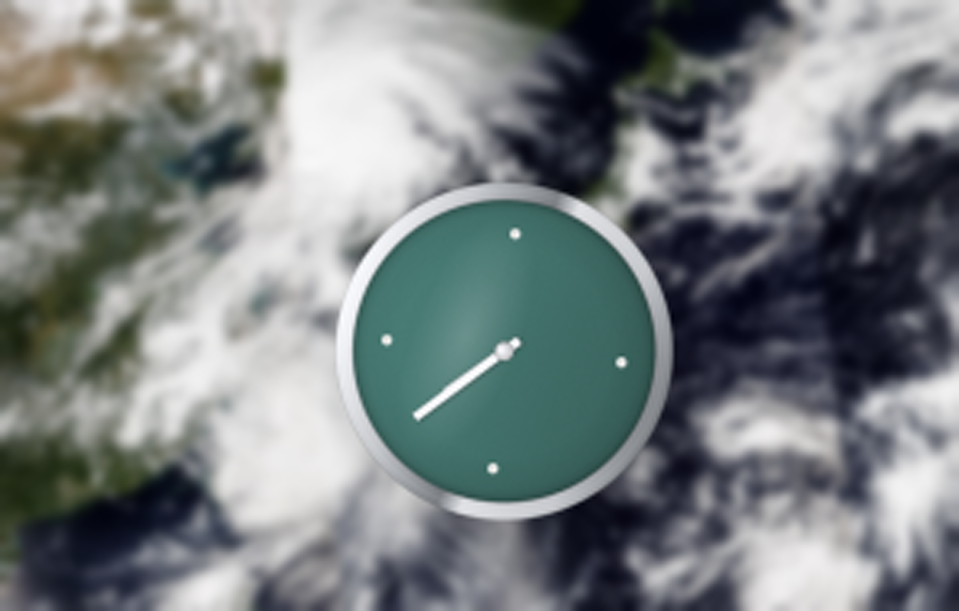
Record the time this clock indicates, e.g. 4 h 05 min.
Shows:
7 h 38 min
